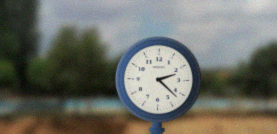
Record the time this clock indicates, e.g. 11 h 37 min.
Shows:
2 h 22 min
